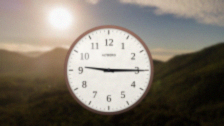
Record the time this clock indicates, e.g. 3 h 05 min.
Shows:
9 h 15 min
